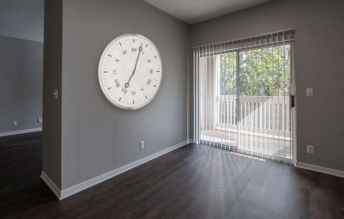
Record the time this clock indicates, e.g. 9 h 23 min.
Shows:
7 h 03 min
